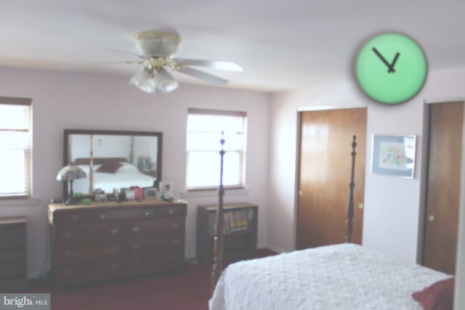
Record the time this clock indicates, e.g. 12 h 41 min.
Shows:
12 h 53 min
